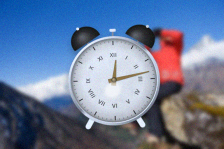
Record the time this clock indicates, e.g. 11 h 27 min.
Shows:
12 h 13 min
